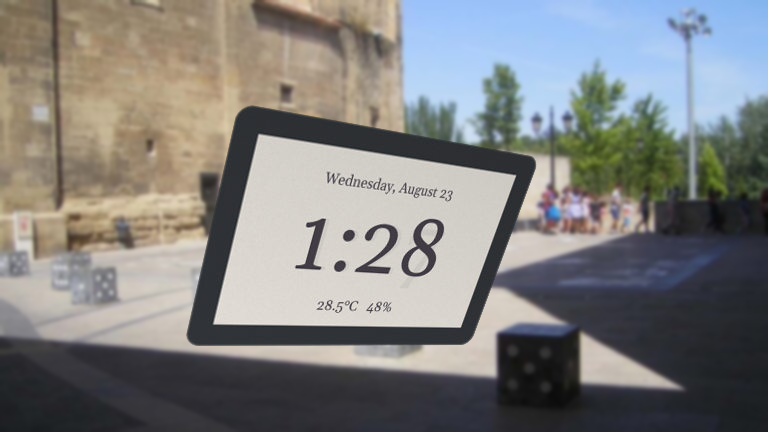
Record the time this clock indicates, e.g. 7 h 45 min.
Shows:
1 h 28 min
